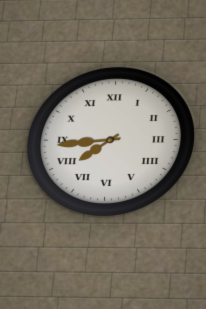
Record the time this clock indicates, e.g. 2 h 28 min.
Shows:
7 h 44 min
